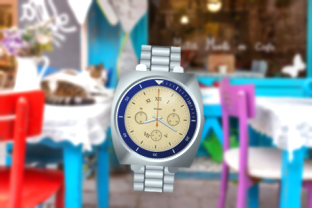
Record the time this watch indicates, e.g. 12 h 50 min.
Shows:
8 h 20 min
